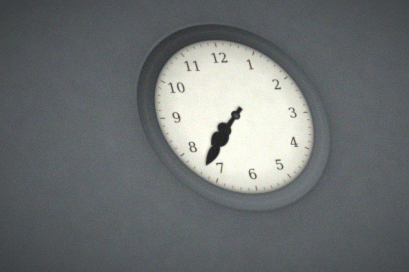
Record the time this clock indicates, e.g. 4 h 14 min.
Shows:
7 h 37 min
